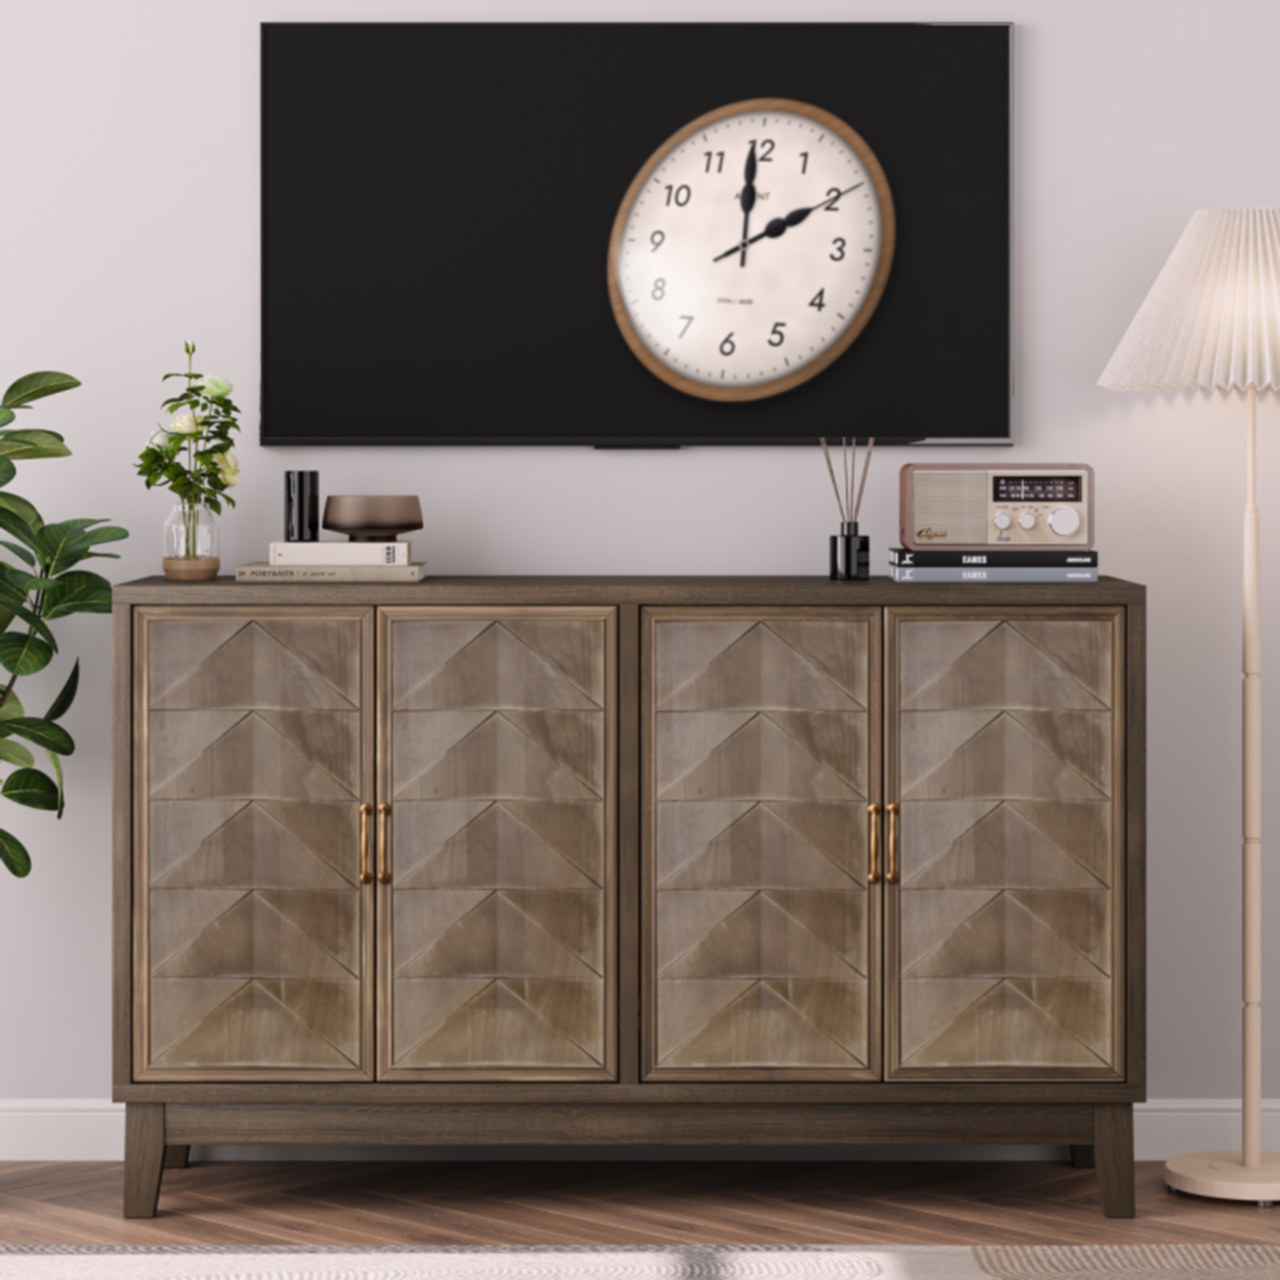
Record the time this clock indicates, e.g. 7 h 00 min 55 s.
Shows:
1 h 59 min 10 s
